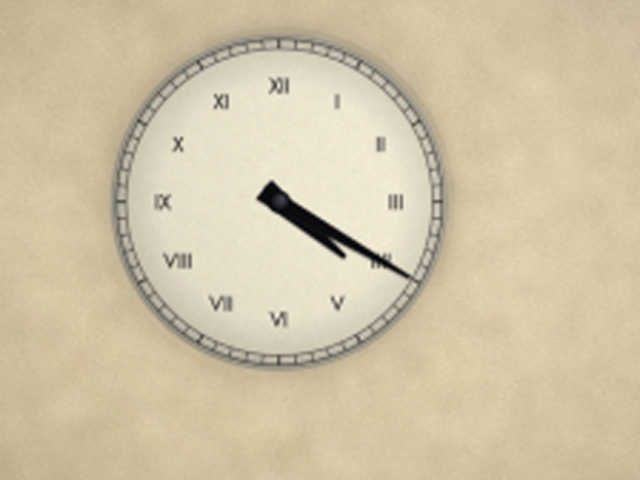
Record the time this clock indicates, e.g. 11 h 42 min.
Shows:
4 h 20 min
